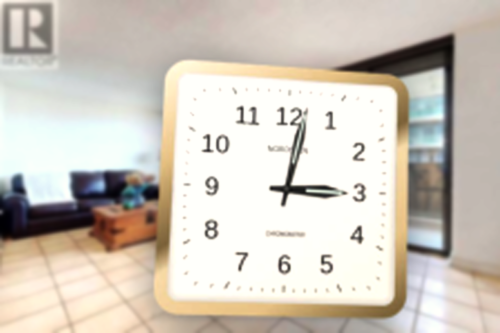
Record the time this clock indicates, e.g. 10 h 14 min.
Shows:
3 h 02 min
